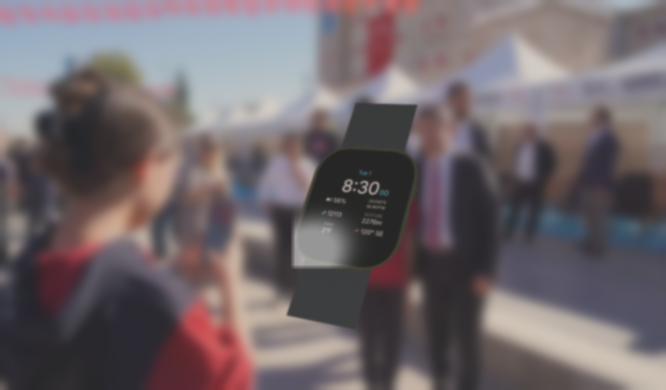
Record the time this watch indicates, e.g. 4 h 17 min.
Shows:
8 h 30 min
